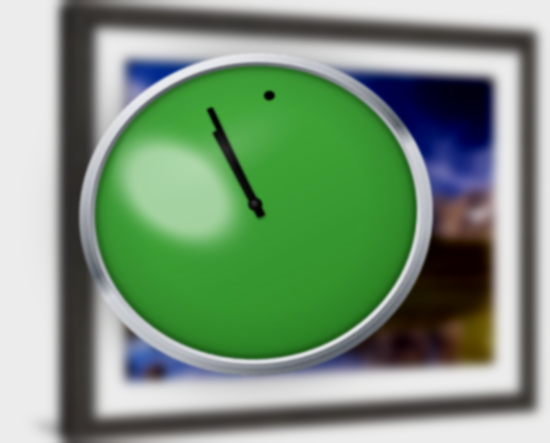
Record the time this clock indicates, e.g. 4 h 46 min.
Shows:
10 h 55 min
